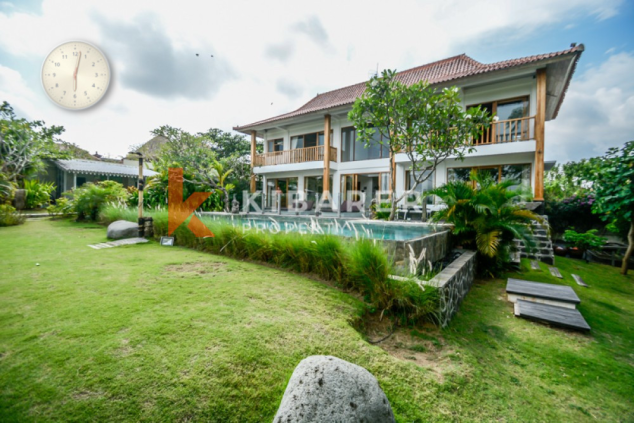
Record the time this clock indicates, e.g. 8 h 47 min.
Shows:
6 h 02 min
